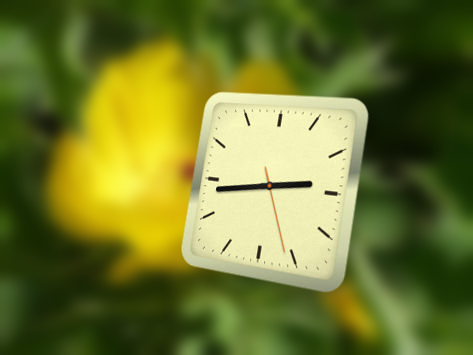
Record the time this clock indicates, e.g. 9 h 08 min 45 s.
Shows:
2 h 43 min 26 s
